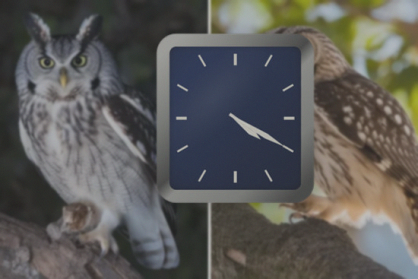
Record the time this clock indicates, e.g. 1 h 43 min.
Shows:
4 h 20 min
